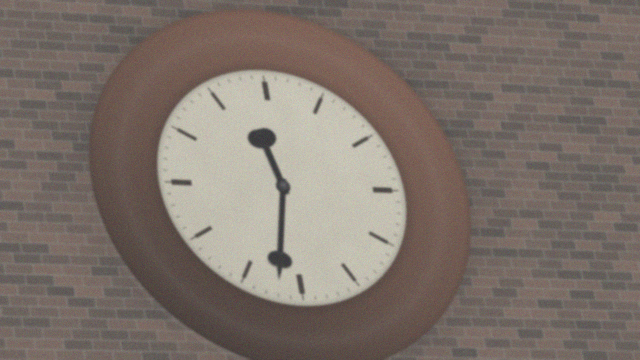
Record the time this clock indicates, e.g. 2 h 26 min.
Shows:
11 h 32 min
